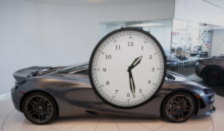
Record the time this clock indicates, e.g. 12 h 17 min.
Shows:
1 h 28 min
